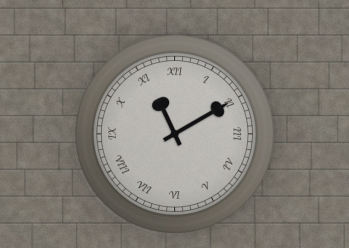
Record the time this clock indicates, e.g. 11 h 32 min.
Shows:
11 h 10 min
